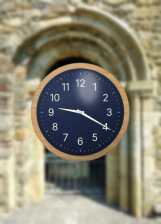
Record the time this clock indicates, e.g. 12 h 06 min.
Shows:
9 h 20 min
